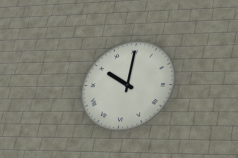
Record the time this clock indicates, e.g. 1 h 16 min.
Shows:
10 h 00 min
